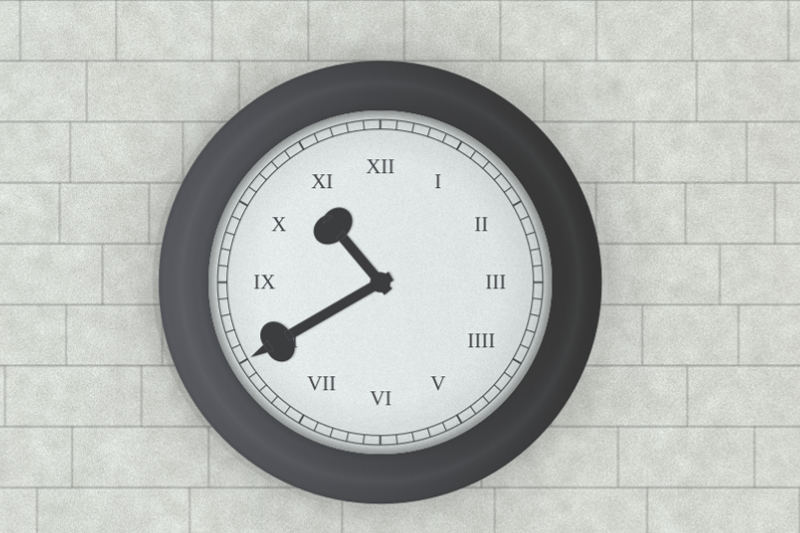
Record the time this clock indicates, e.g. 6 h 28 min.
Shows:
10 h 40 min
